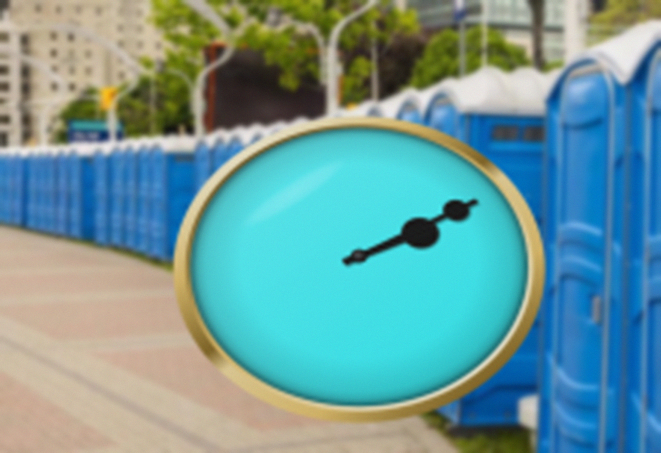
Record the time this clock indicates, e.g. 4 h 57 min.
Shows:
2 h 10 min
